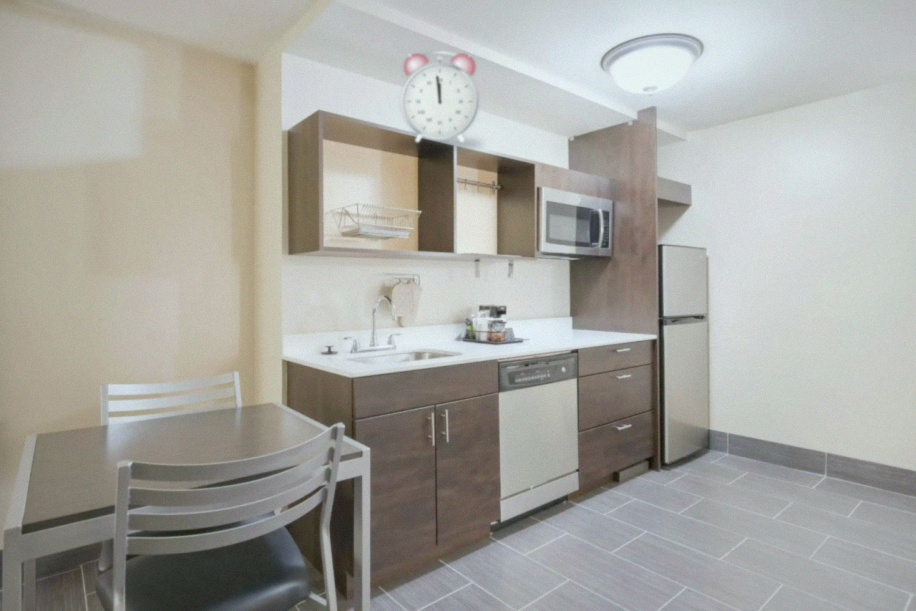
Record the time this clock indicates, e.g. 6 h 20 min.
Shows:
11 h 59 min
